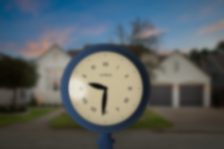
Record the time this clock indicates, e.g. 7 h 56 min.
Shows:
9 h 31 min
